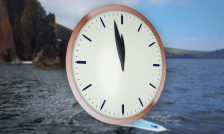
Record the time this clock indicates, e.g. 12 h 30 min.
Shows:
11 h 58 min
